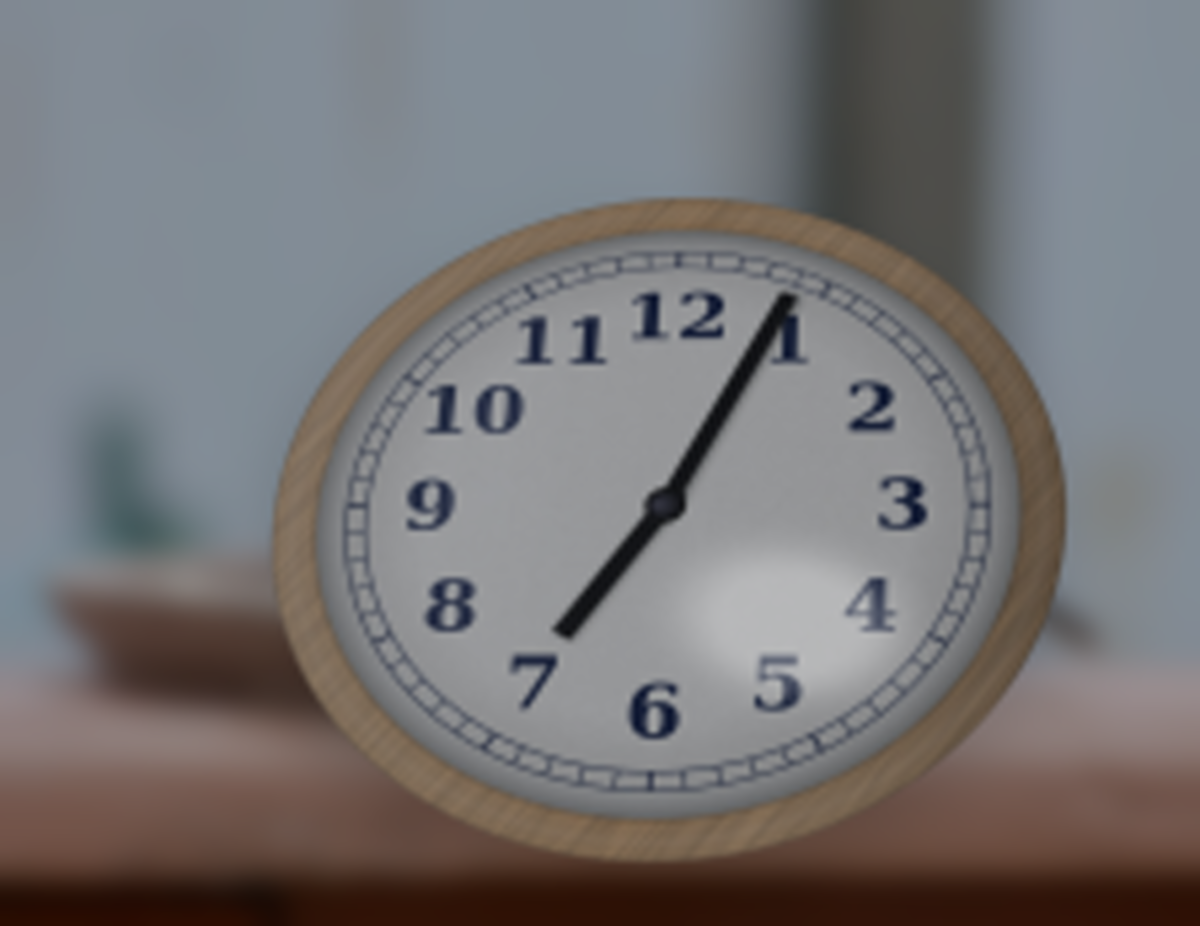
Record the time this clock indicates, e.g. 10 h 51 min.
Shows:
7 h 04 min
